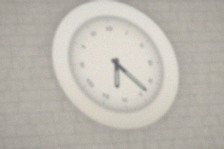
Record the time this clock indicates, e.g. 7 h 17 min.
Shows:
6 h 23 min
